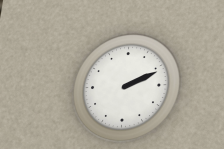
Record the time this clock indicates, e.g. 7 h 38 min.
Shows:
2 h 11 min
